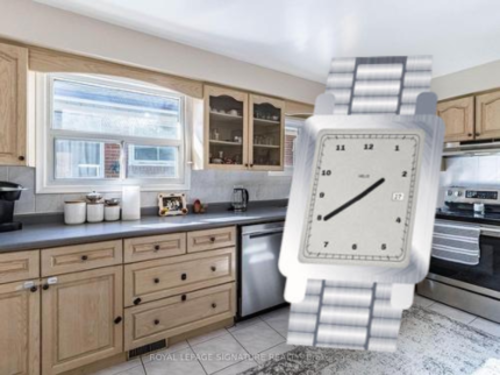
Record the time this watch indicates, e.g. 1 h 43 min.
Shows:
1 h 39 min
